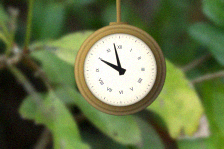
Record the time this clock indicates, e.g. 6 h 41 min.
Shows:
9 h 58 min
